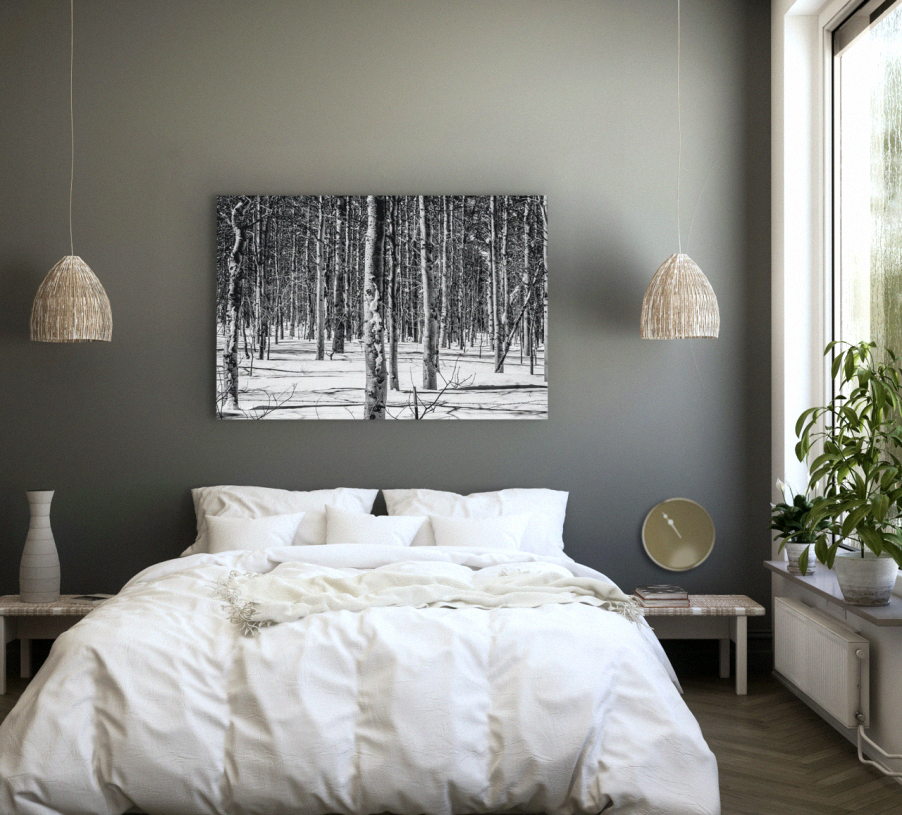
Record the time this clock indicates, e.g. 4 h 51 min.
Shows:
10 h 54 min
